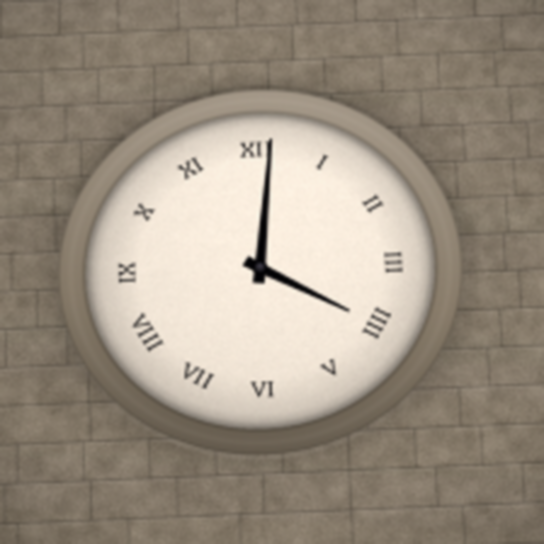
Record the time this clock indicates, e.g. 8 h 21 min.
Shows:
4 h 01 min
